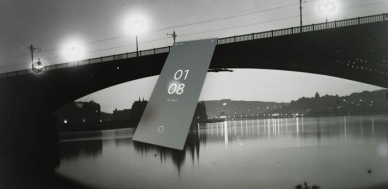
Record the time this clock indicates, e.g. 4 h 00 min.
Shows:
1 h 08 min
